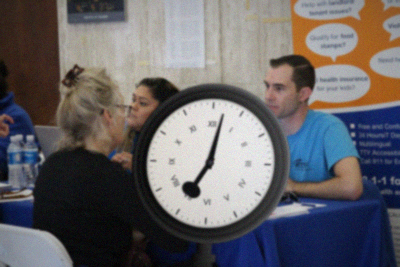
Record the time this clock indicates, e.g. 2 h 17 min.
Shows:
7 h 02 min
